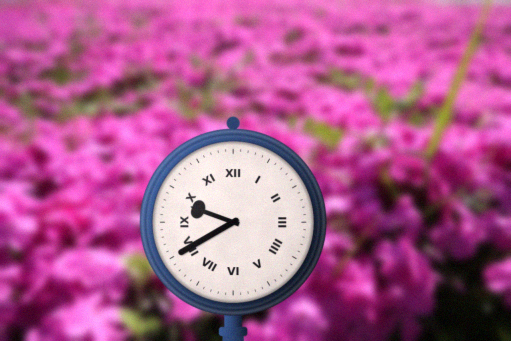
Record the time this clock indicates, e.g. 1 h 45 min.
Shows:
9 h 40 min
